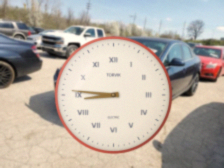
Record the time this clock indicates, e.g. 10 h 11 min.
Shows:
8 h 46 min
